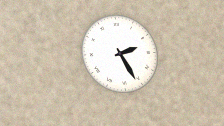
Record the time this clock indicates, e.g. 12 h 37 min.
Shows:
2 h 26 min
